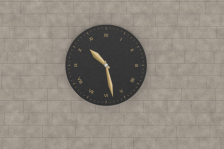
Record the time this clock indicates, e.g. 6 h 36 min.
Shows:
10 h 28 min
